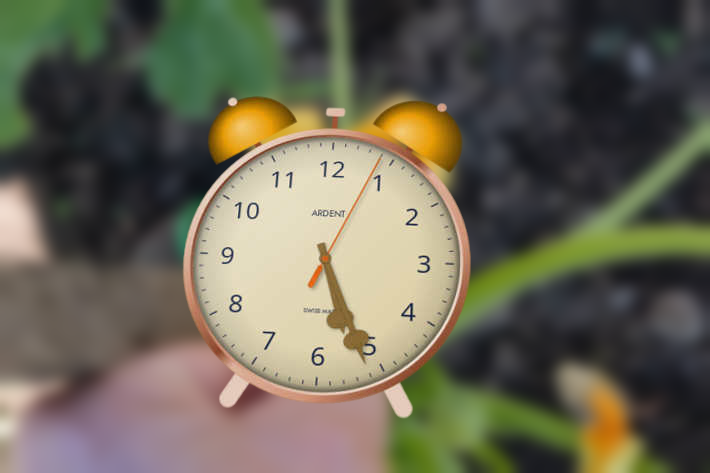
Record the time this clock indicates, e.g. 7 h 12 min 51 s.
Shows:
5 h 26 min 04 s
